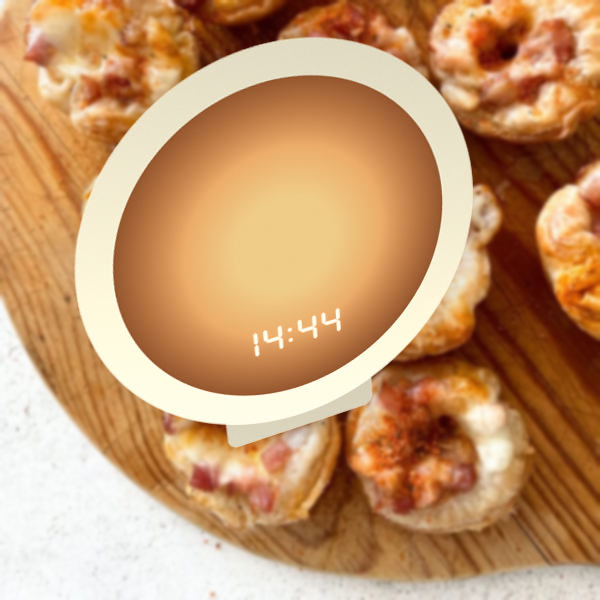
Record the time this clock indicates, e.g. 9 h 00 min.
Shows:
14 h 44 min
